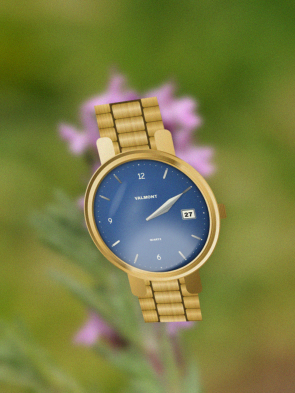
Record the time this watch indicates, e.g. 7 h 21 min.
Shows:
2 h 10 min
